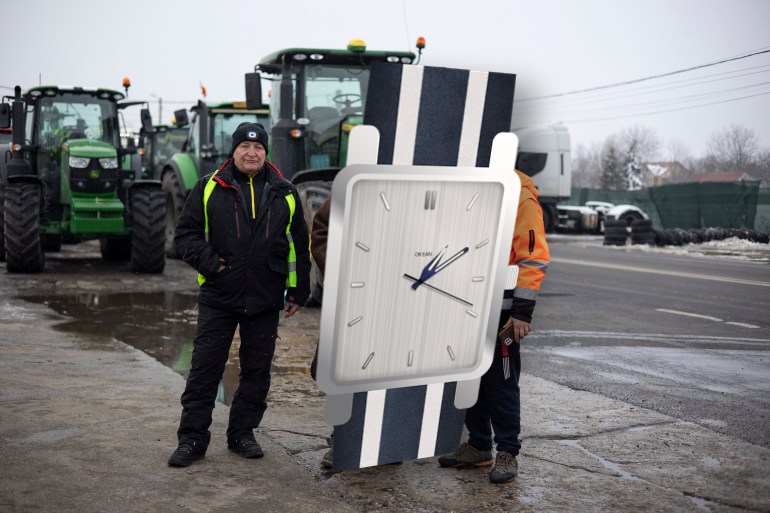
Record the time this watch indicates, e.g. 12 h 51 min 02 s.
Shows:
1 h 09 min 19 s
